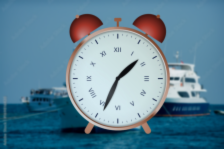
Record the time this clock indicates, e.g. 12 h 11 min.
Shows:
1 h 34 min
